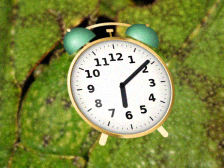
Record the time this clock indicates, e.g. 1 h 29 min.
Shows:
6 h 09 min
